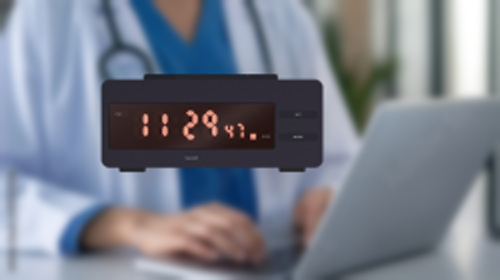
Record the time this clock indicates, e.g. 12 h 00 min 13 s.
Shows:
11 h 29 min 47 s
